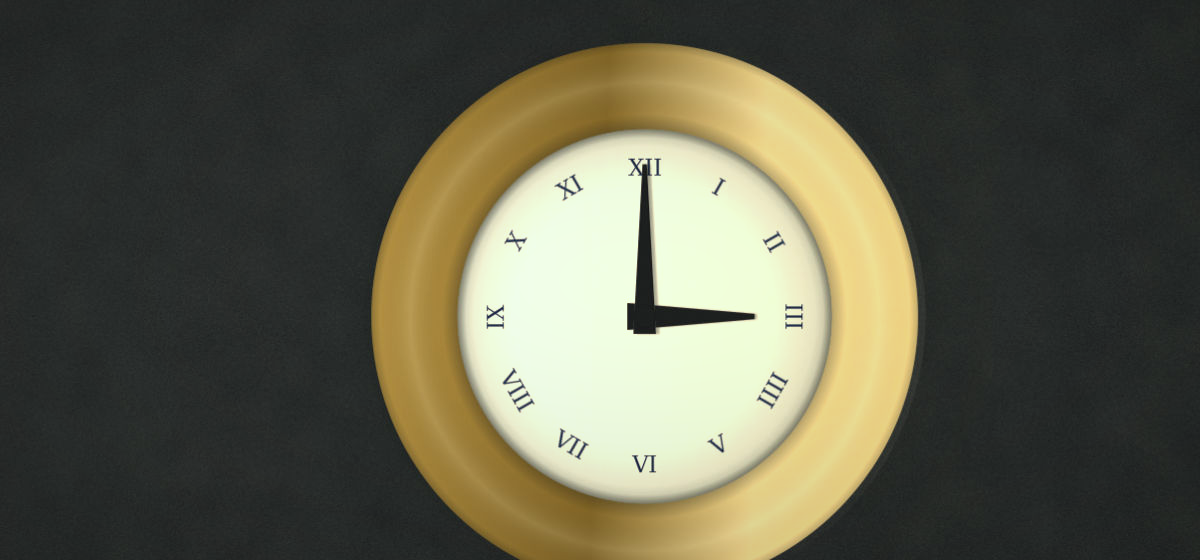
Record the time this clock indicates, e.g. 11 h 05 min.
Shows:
3 h 00 min
